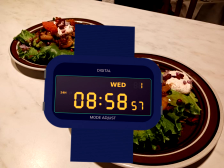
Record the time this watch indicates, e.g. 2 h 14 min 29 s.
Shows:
8 h 58 min 57 s
